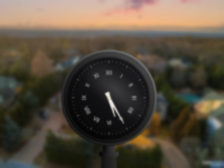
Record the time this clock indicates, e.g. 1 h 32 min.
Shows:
5 h 25 min
